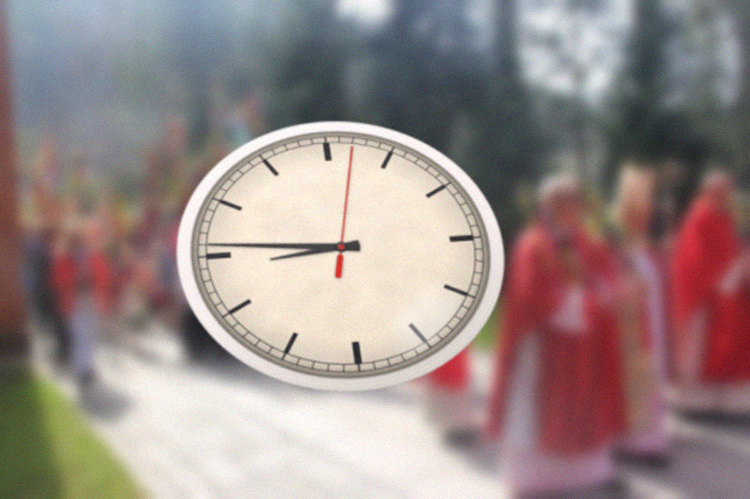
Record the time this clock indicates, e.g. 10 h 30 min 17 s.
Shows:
8 h 46 min 02 s
